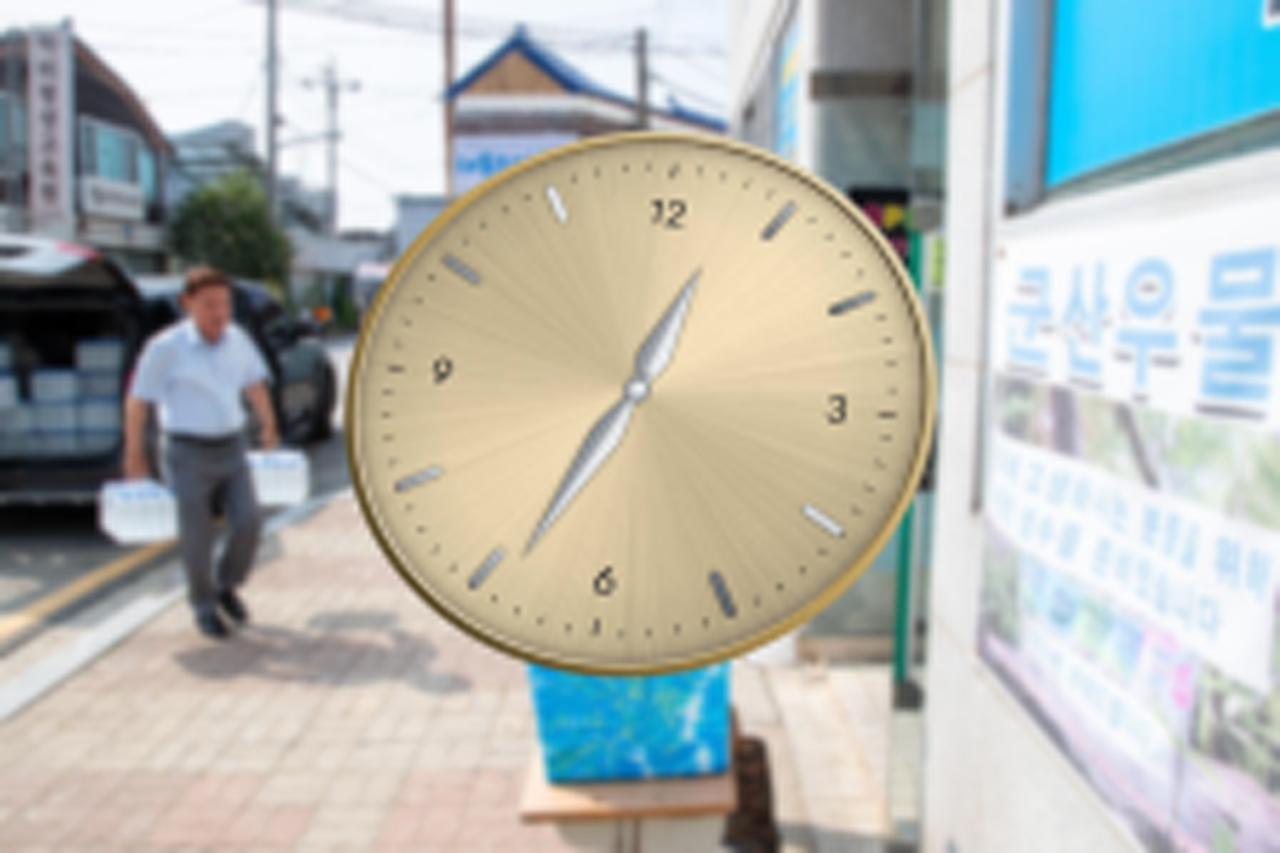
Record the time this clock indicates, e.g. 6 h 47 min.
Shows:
12 h 34 min
